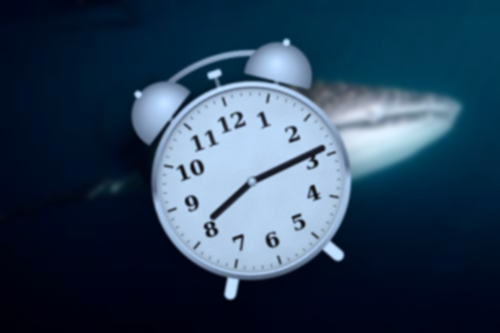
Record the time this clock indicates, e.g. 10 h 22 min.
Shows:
8 h 14 min
